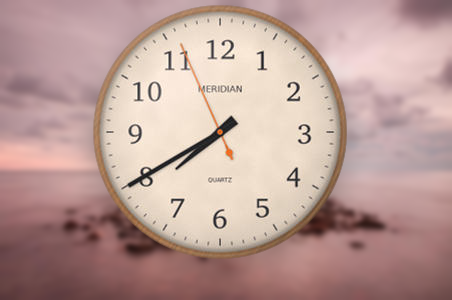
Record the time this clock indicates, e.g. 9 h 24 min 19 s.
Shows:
7 h 39 min 56 s
